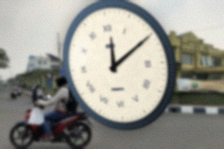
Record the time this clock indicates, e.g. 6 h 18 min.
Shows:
12 h 10 min
